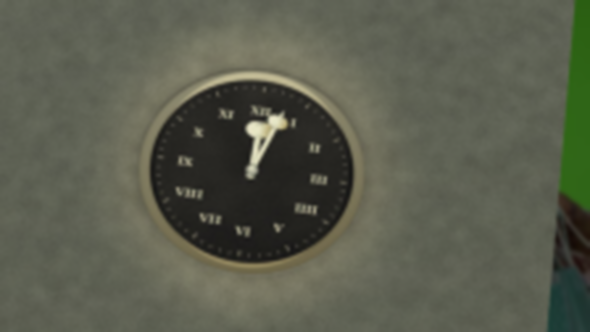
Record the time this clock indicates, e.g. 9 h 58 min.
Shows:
12 h 03 min
